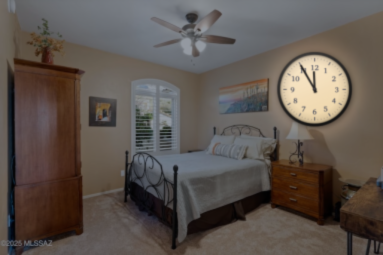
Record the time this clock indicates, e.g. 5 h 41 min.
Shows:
11 h 55 min
